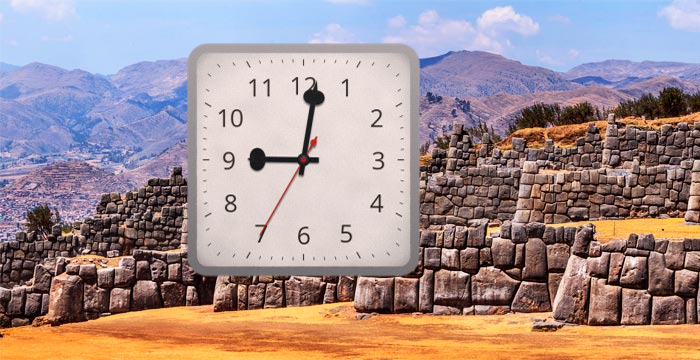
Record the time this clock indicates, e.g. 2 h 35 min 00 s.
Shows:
9 h 01 min 35 s
